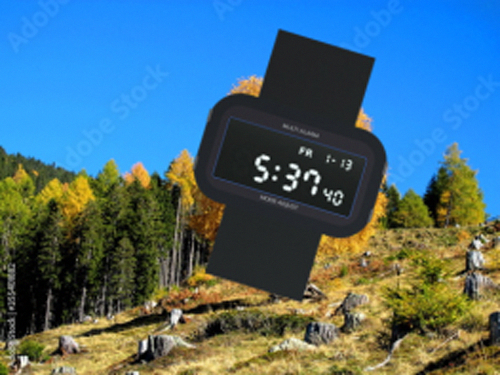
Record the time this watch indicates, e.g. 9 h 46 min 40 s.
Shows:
5 h 37 min 40 s
